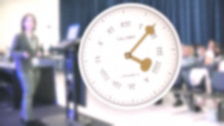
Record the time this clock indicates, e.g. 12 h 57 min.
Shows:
4 h 08 min
